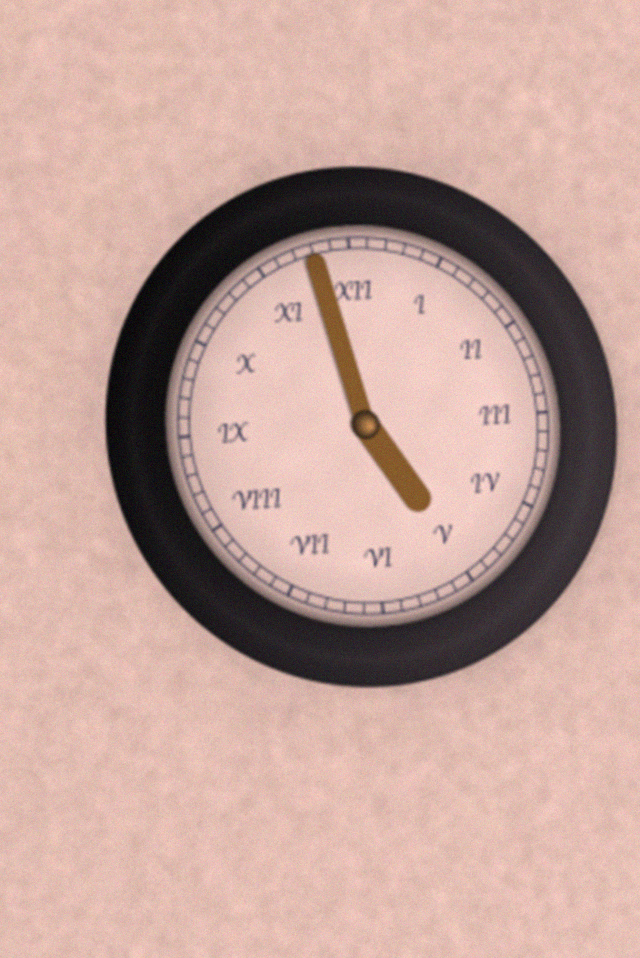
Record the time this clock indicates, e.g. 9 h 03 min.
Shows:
4 h 58 min
